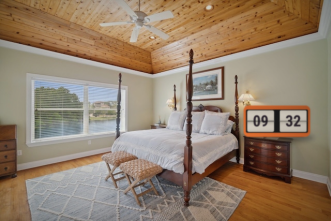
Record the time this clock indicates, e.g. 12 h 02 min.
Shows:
9 h 32 min
